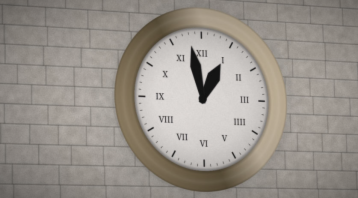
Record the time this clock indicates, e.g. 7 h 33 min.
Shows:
12 h 58 min
